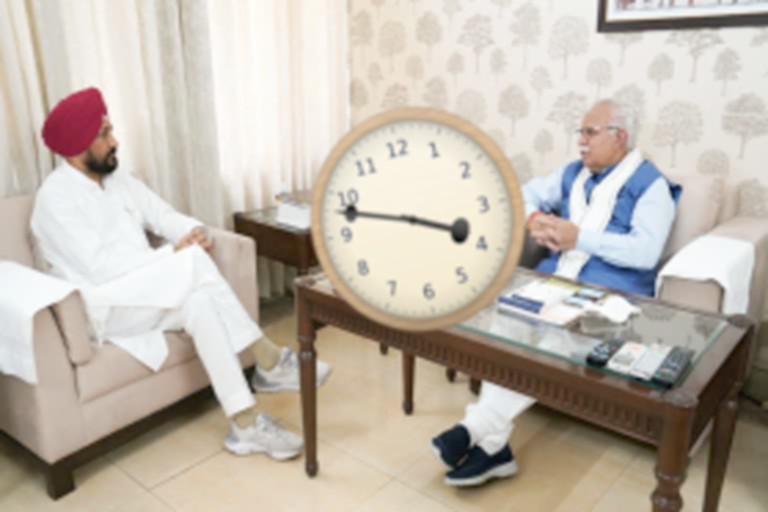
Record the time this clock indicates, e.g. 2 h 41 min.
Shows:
3 h 48 min
